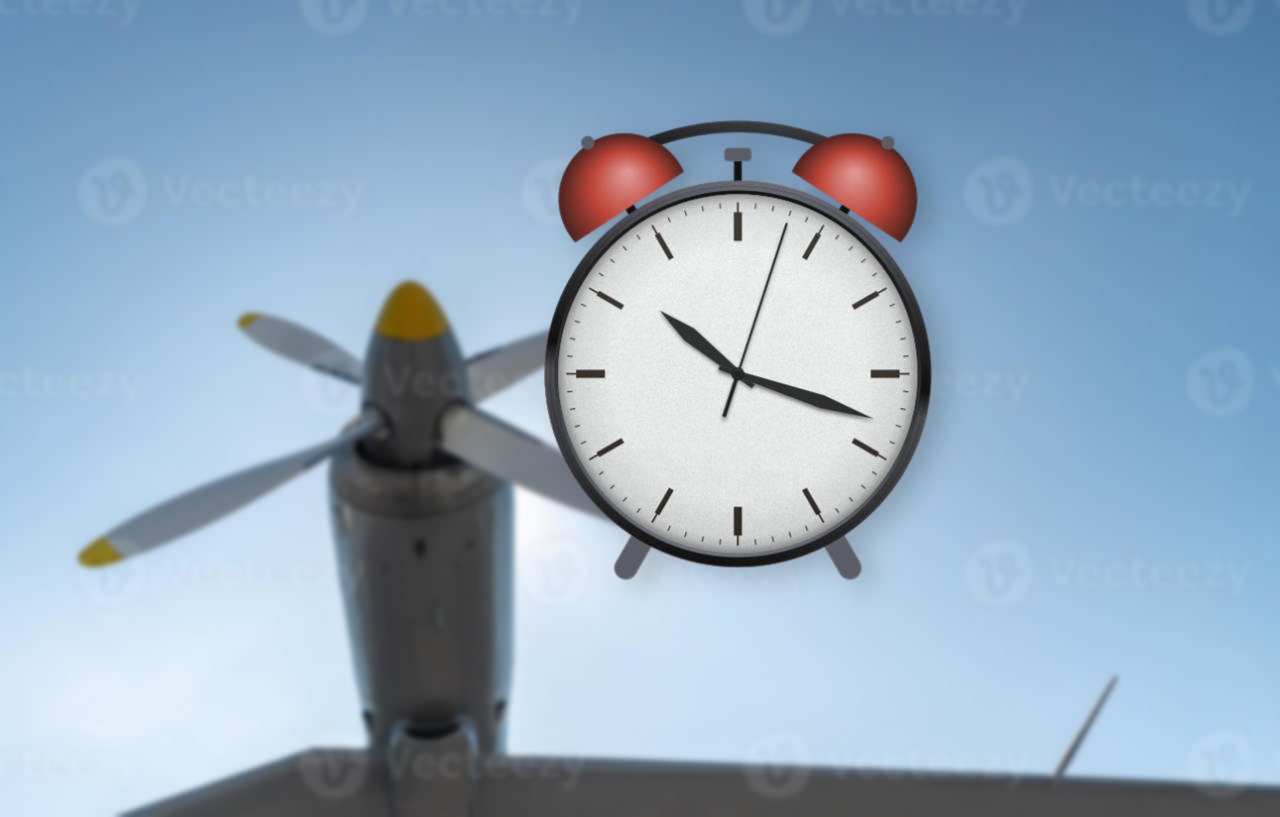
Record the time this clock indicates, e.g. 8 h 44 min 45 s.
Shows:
10 h 18 min 03 s
